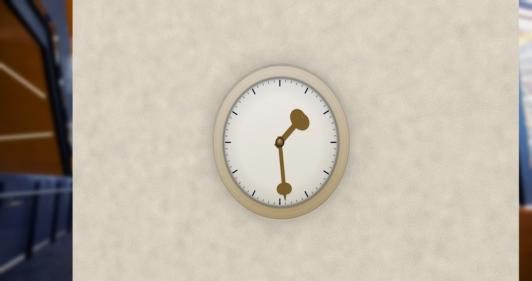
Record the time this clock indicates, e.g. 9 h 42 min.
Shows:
1 h 29 min
